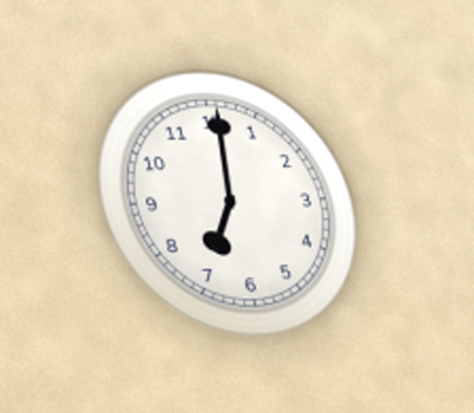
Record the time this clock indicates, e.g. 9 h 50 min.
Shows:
7 h 01 min
